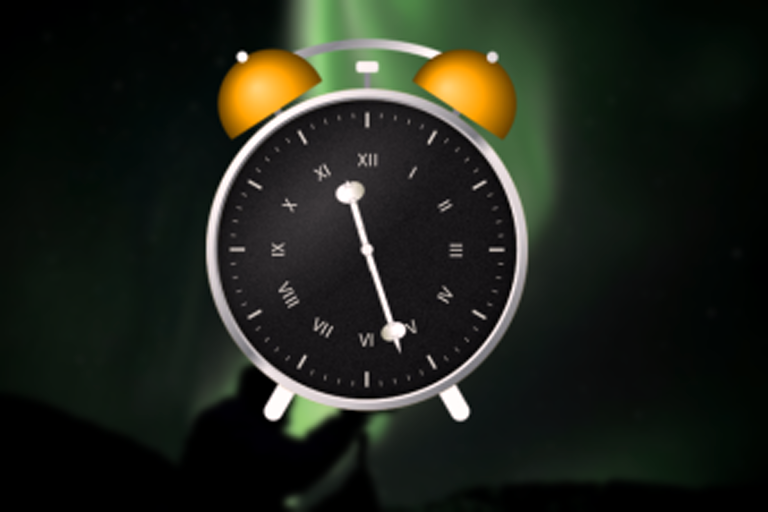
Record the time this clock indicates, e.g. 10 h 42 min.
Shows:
11 h 27 min
